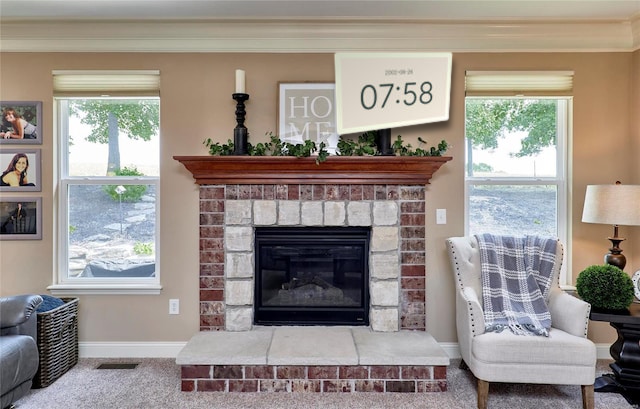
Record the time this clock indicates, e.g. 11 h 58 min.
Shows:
7 h 58 min
